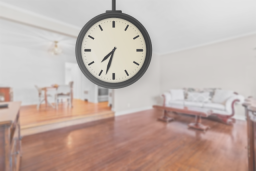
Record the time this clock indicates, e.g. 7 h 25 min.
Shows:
7 h 33 min
